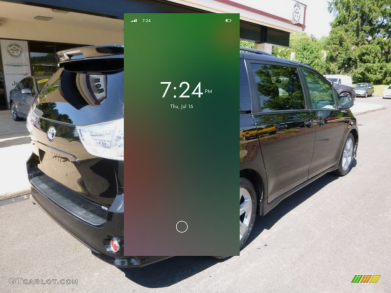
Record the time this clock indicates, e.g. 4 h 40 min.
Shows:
7 h 24 min
